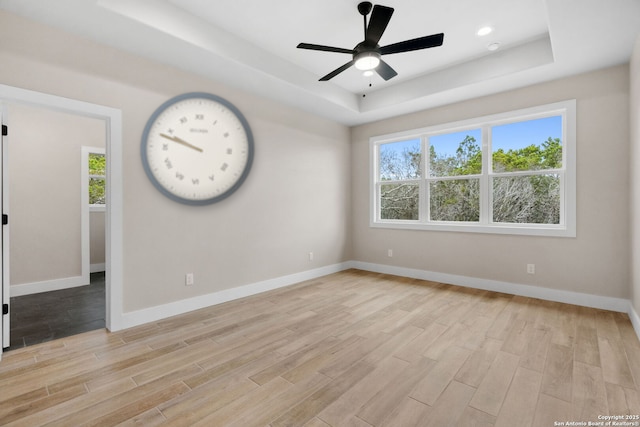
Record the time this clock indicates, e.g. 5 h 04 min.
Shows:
9 h 48 min
